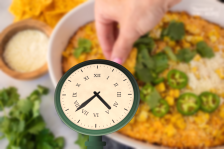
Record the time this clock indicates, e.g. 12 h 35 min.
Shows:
4 h 38 min
